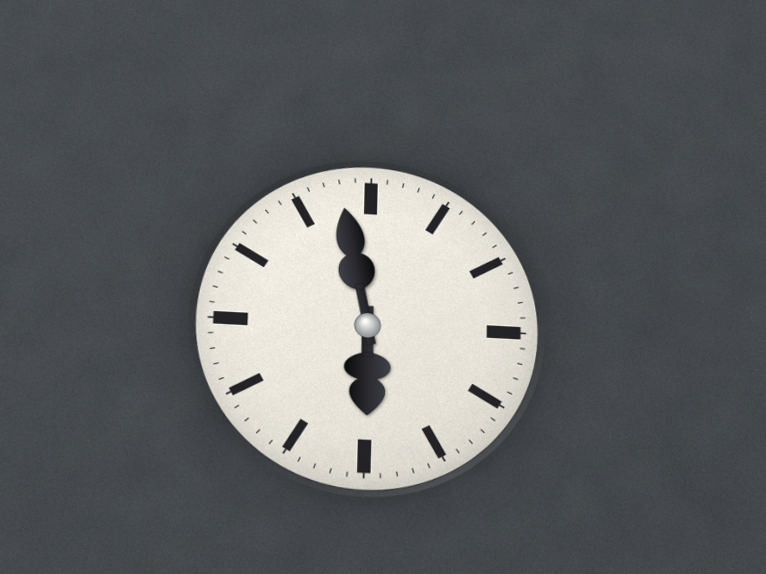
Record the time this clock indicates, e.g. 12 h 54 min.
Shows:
5 h 58 min
